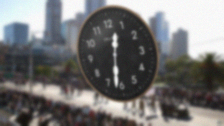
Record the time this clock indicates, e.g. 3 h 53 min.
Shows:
12 h 32 min
